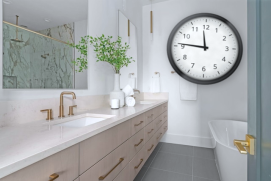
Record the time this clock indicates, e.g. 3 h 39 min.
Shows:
11 h 46 min
